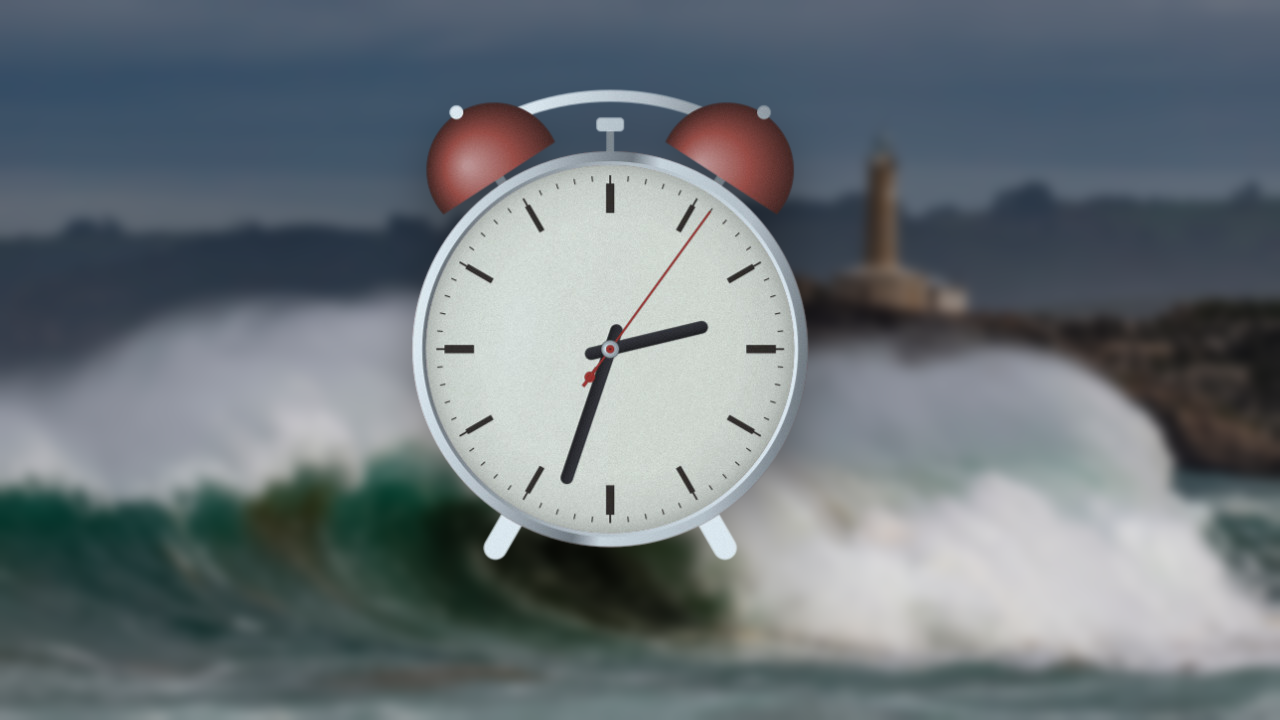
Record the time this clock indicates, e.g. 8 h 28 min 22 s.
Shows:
2 h 33 min 06 s
